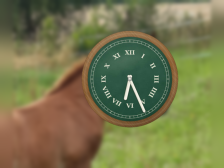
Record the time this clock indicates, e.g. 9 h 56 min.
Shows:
6 h 26 min
